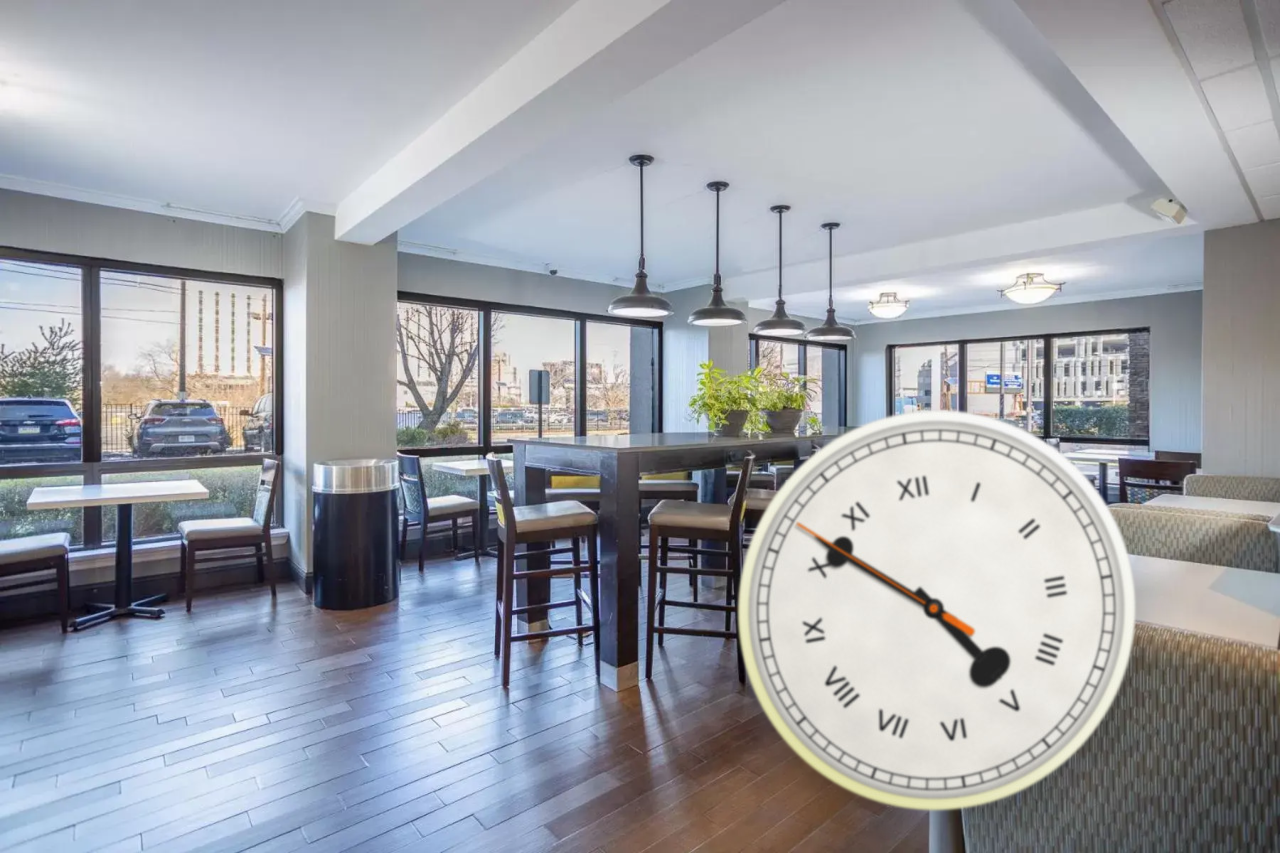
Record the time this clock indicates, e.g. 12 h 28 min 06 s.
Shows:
4 h 51 min 52 s
